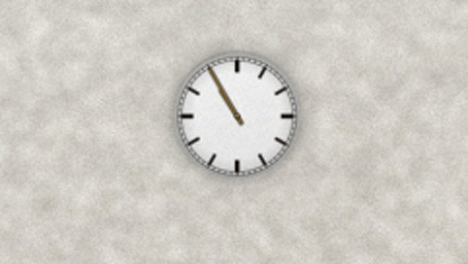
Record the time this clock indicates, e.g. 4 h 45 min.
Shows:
10 h 55 min
